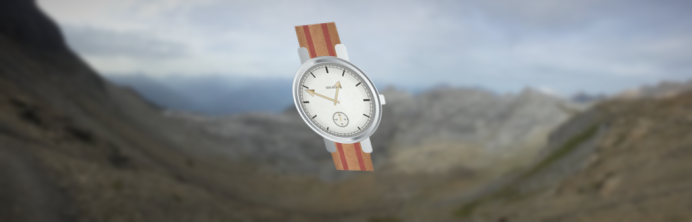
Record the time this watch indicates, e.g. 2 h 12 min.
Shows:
12 h 49 min
